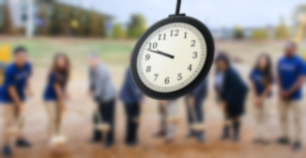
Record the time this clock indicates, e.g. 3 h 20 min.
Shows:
9 h 48 min
